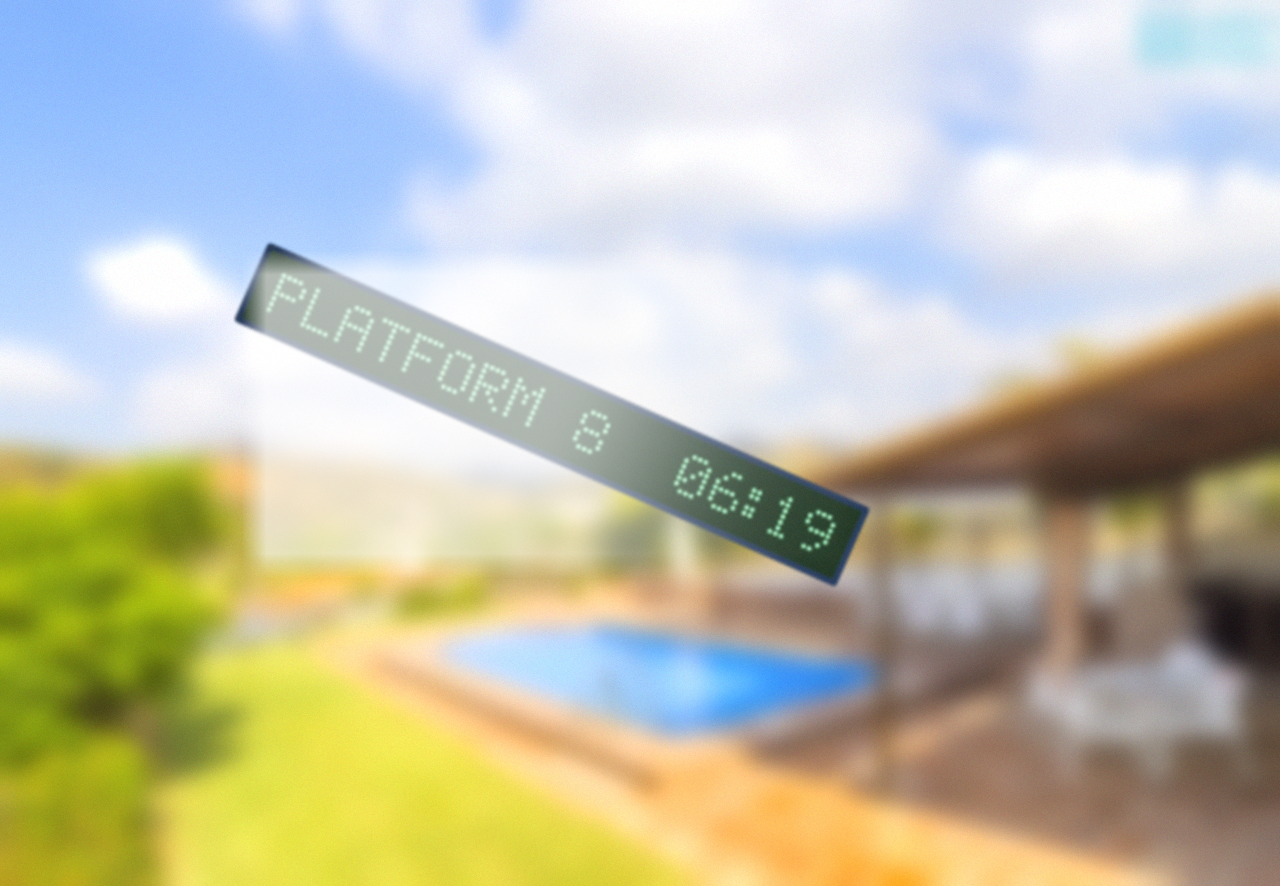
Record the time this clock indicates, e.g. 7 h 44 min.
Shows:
6 h 19 min
